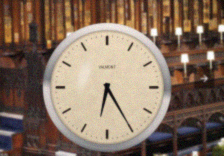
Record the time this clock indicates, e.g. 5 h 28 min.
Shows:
6 h 25 min
